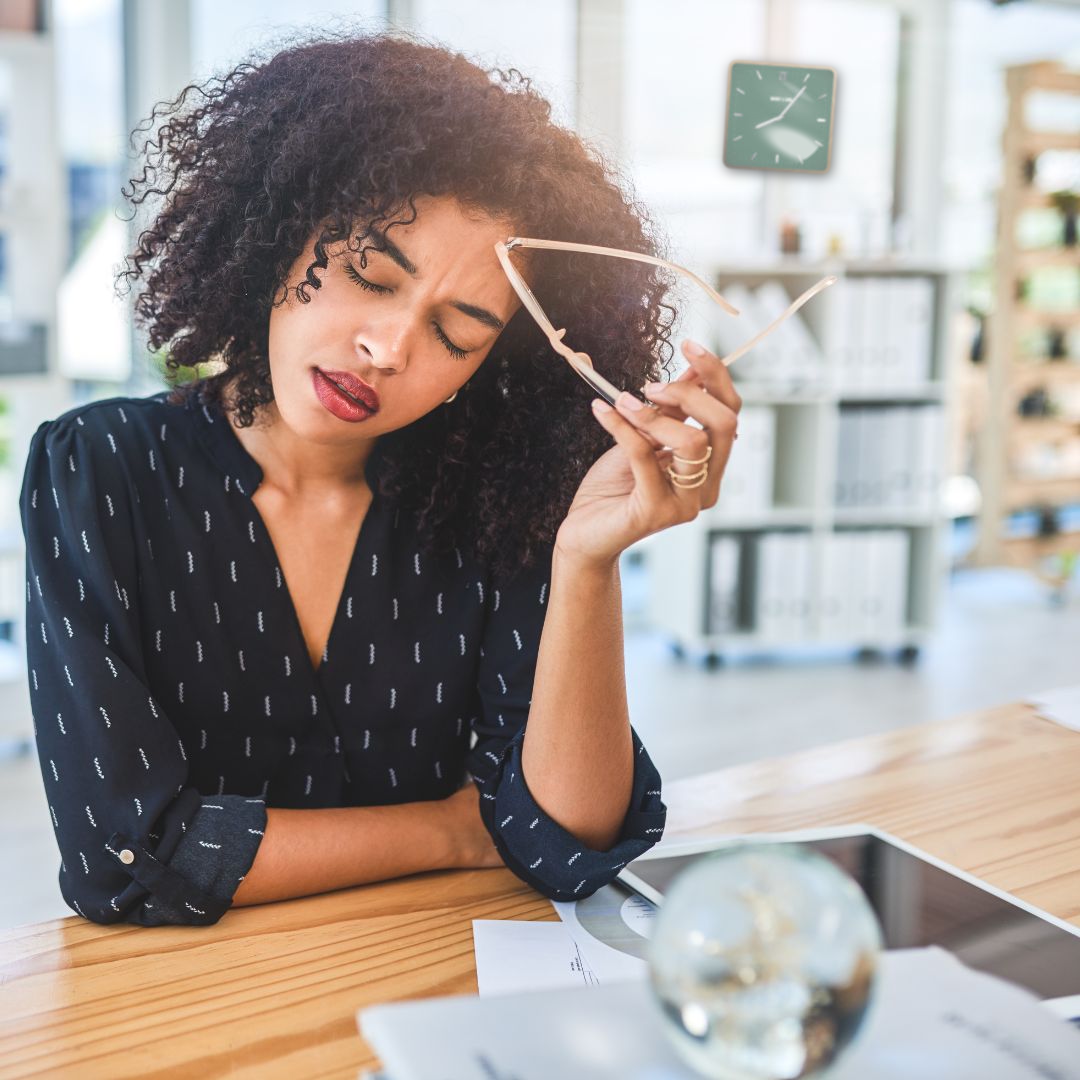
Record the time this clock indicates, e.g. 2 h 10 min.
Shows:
8 h 06 min
